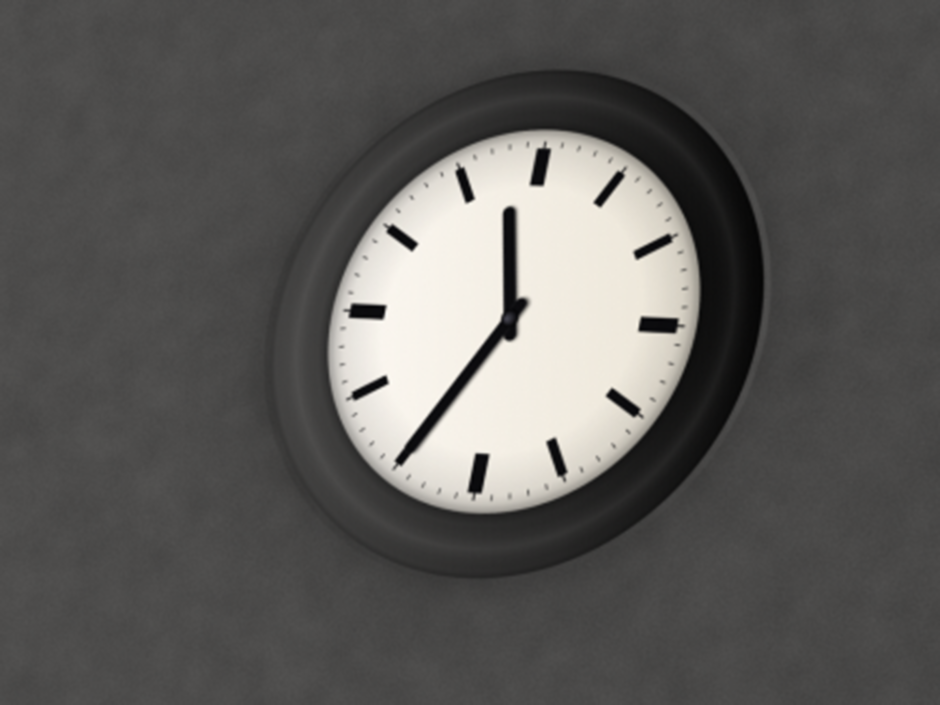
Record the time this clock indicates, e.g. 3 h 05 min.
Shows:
11 h 35 min
